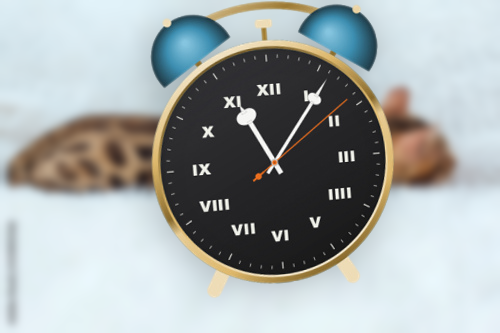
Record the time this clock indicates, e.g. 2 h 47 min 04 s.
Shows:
11 h 06 min 09 s
